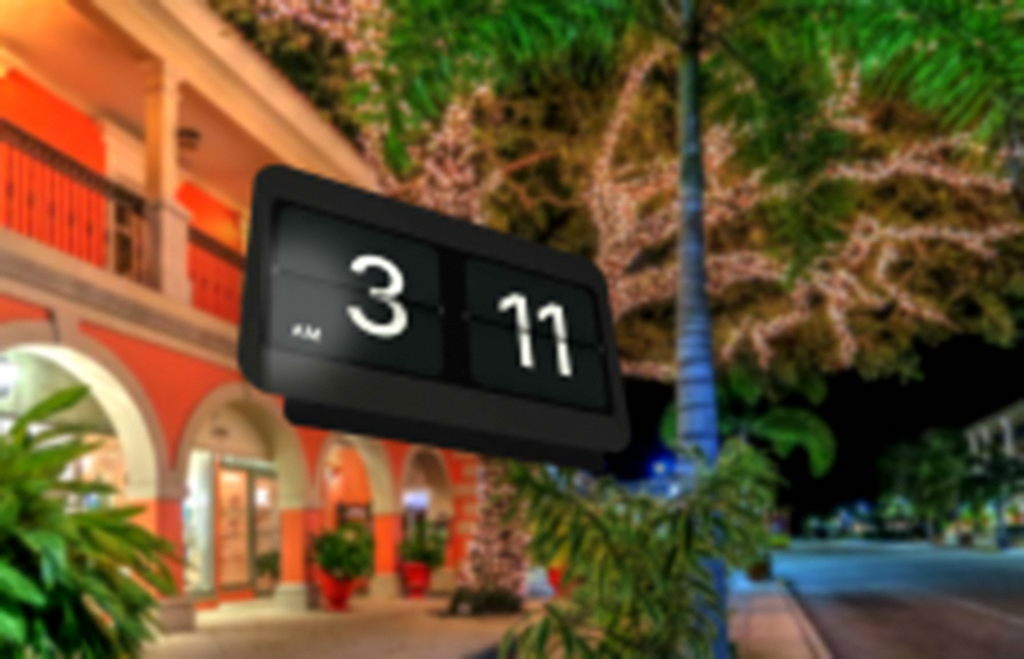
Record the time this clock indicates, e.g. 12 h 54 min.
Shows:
3 h 11 min
